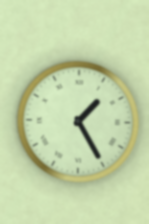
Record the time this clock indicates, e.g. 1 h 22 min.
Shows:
1 h 25 min
